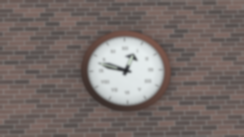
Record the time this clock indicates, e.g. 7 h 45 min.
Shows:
12 h 48 min
